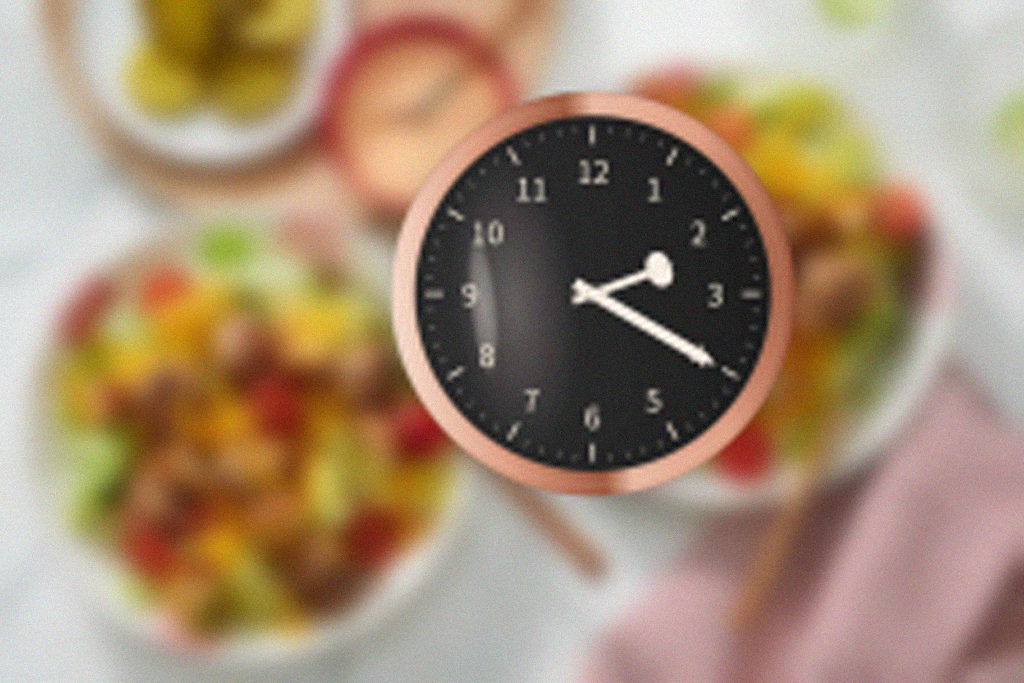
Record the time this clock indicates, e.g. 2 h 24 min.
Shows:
2 h 20 min
